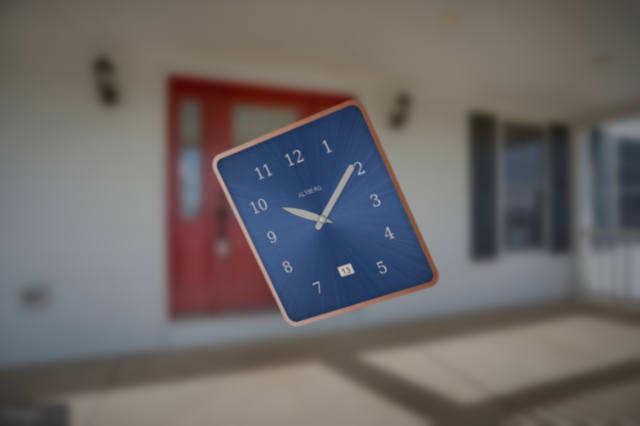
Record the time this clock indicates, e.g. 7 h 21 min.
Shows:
10 h 09 min
